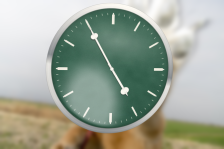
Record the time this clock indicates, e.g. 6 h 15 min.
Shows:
4 h 55 min
